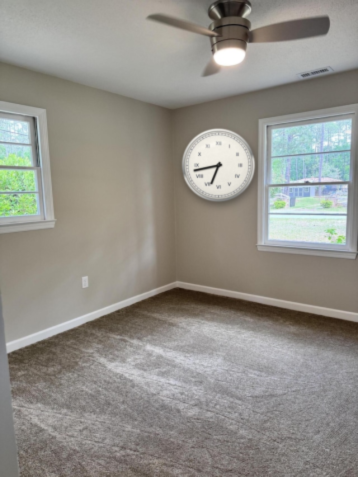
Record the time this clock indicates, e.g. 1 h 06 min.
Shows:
6 h 43 min
